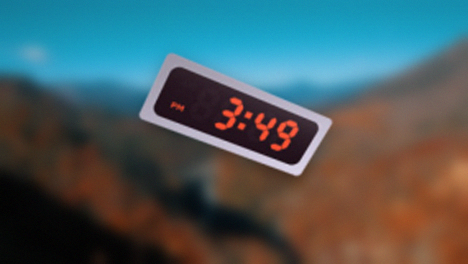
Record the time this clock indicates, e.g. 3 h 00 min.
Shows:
3 h 49 min
